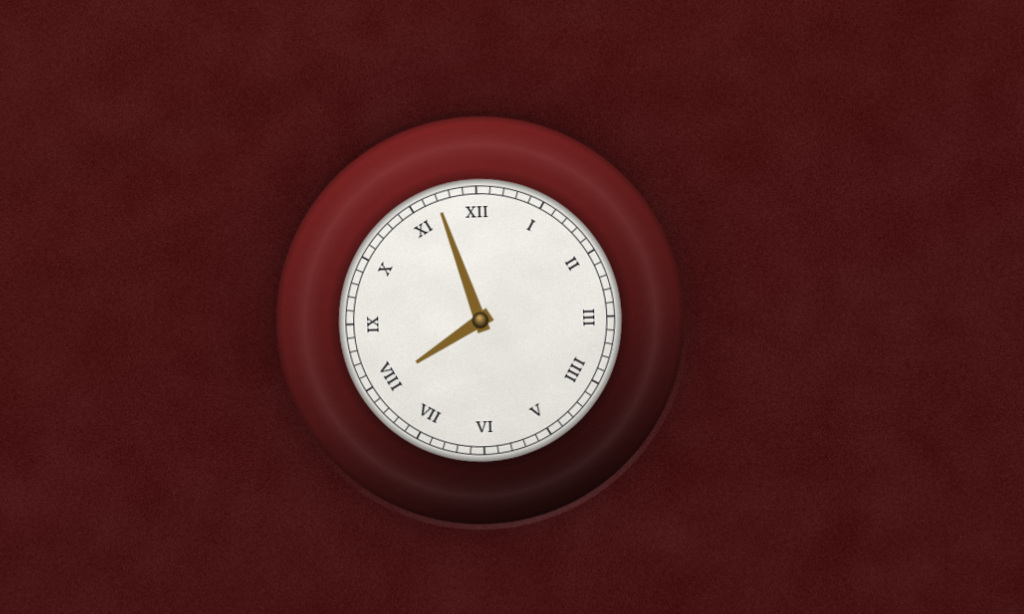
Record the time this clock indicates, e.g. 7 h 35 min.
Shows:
7 h 57 min
